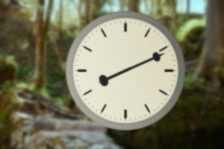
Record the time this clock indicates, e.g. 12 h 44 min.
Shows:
8 h 11 min
